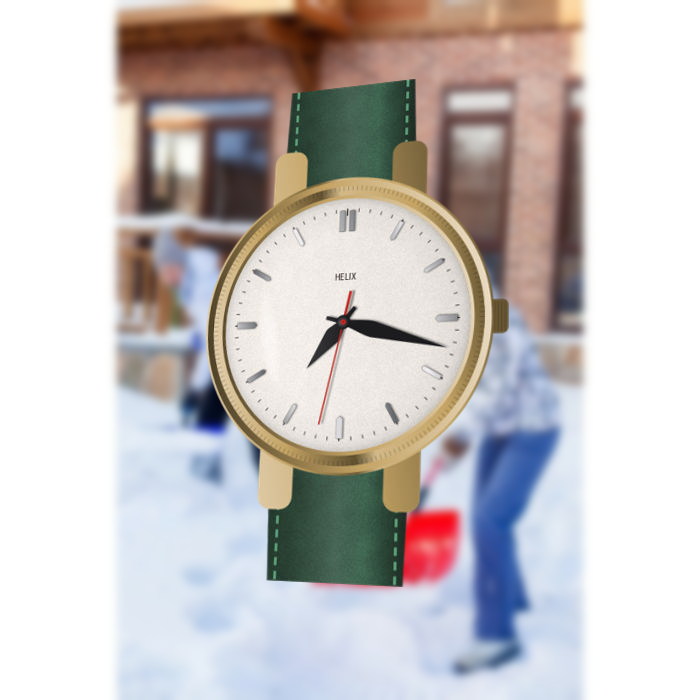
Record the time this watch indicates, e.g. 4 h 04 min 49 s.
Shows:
7 h 17 min 32 s
